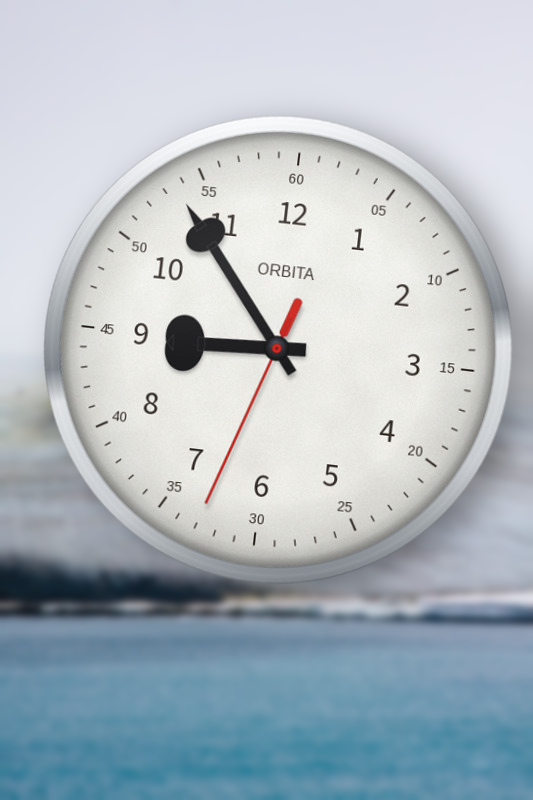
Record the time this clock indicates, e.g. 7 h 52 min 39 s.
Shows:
8 h 53 min 33 s
